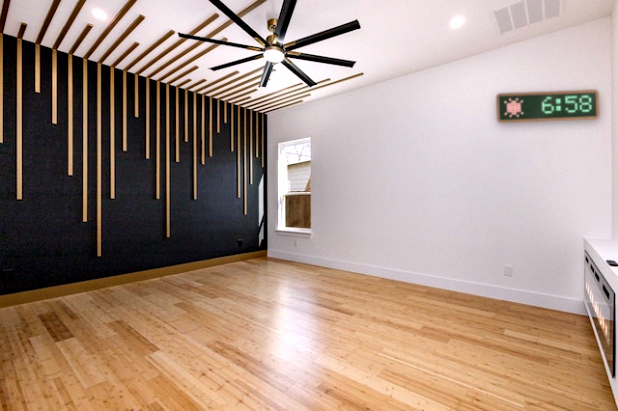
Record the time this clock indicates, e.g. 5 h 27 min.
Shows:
6 h 58 min
